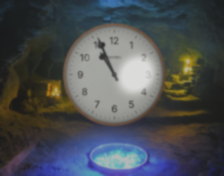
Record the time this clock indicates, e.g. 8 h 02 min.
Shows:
10 h 56 min
